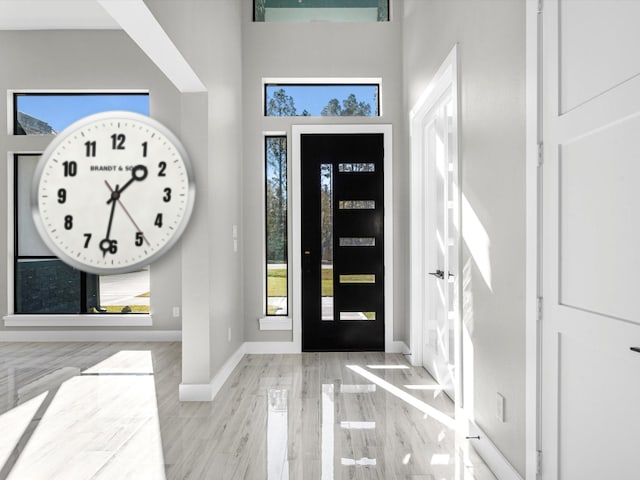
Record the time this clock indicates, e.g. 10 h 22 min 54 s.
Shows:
1 h 31 min 24 s
